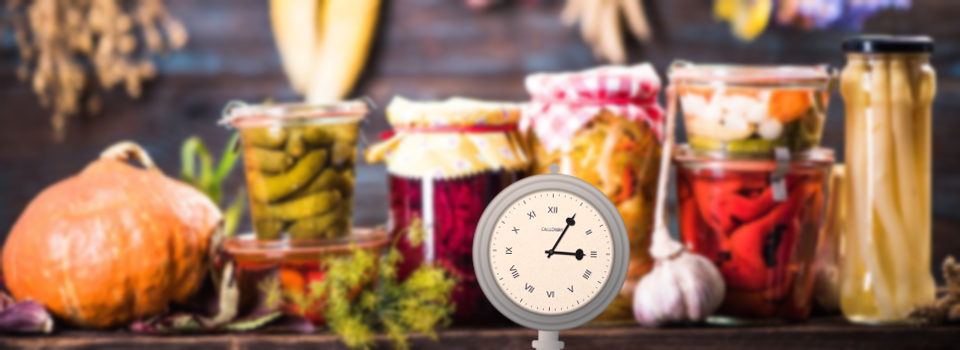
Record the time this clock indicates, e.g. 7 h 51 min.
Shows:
3 h 05 min
